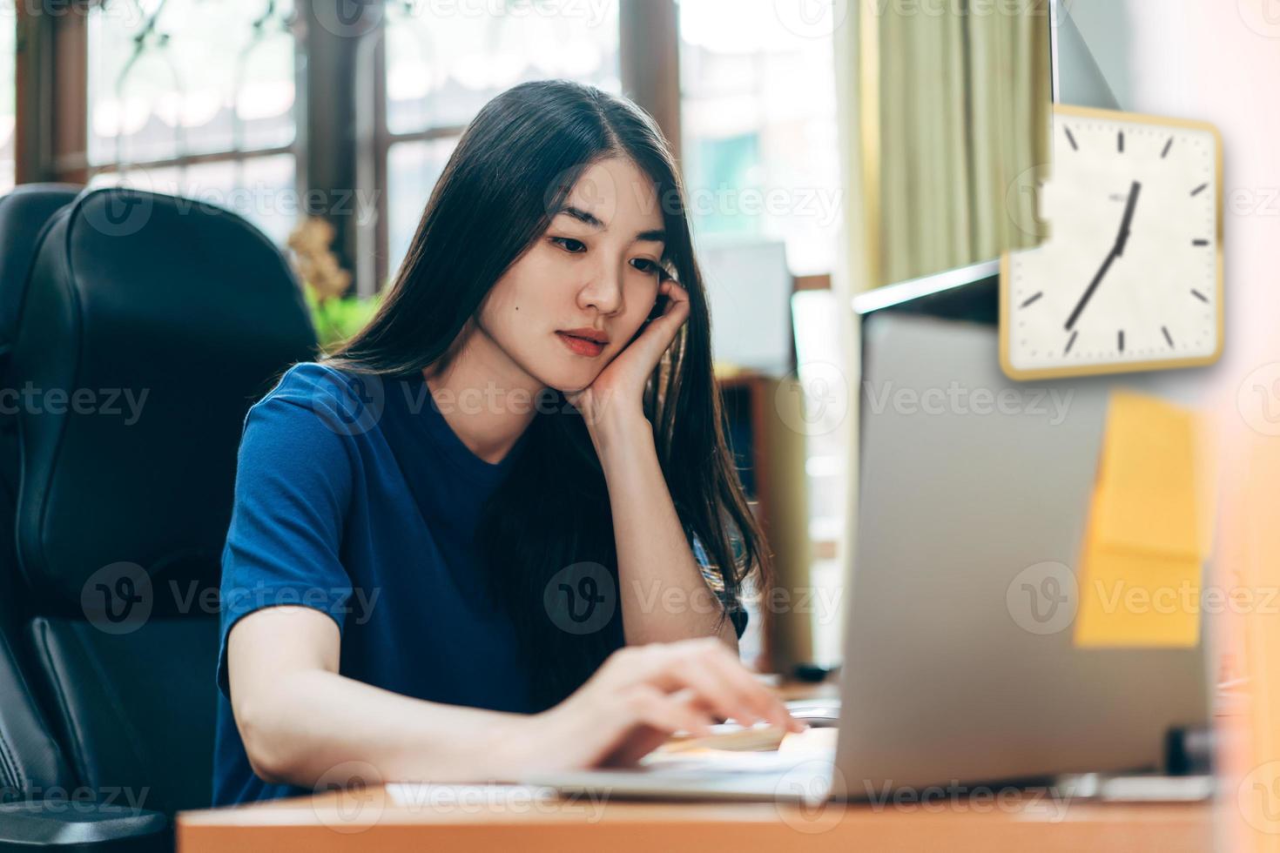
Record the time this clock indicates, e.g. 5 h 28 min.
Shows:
12 h 36 min
